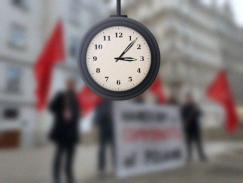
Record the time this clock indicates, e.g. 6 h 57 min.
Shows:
3 h 07 min
